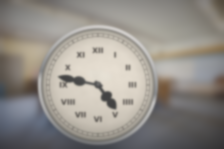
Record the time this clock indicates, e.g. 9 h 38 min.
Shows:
4 h 47 min
